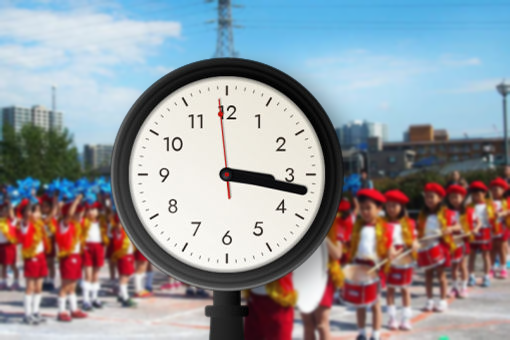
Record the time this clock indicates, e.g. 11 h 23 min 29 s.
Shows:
3 h 16 min 59 s
